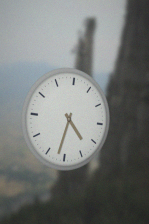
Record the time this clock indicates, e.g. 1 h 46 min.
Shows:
4 h 32 min
